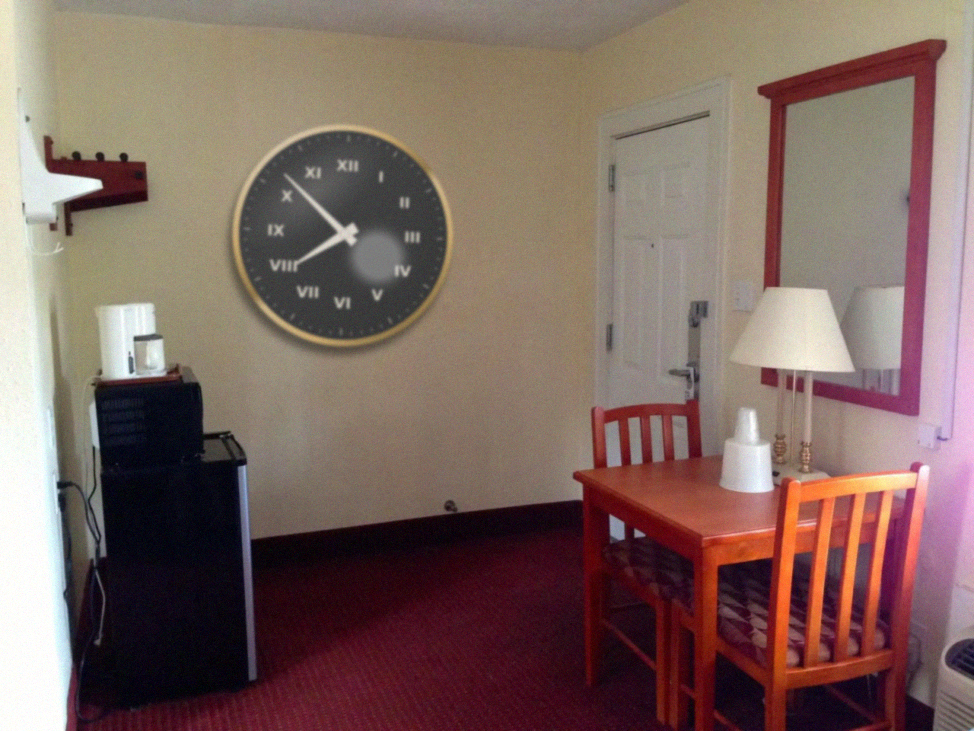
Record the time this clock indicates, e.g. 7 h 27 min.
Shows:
7 h 52 min
